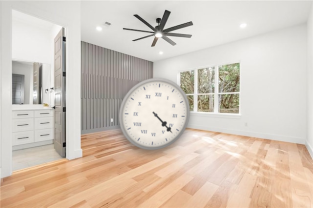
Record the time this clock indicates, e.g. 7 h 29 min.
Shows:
4 h 22 min
